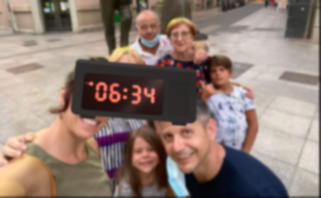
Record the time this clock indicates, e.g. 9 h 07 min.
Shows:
6 h 34 min
